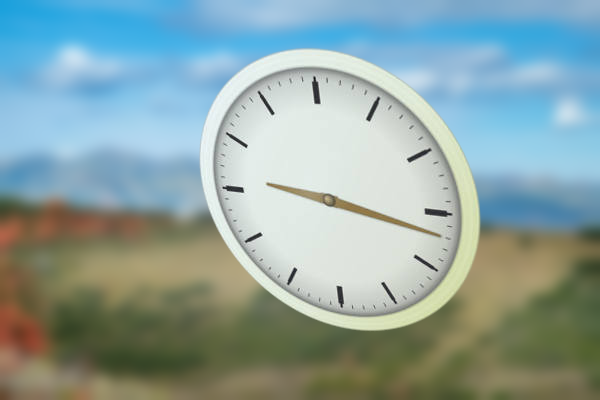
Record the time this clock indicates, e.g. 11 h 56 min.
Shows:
9 h 17 min
